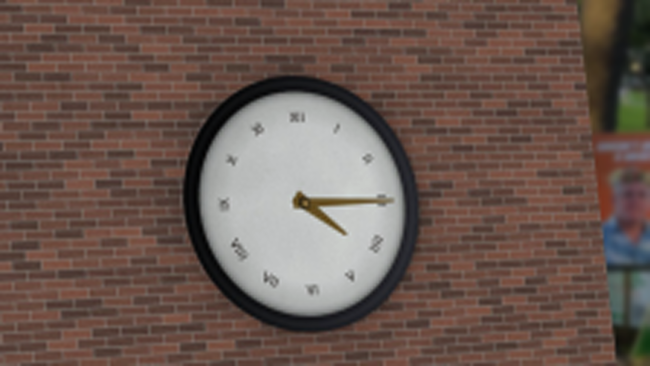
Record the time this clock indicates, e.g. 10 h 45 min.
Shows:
4 h 15 min
